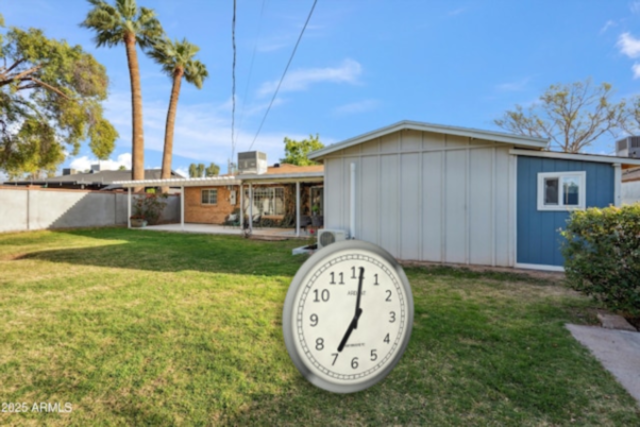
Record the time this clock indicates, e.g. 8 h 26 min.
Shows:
7 h 01 min
